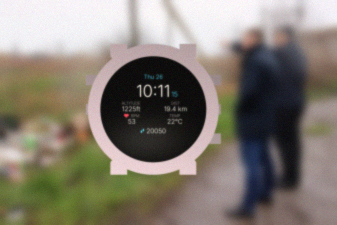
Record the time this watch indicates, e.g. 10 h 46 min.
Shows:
10 h 11 min
